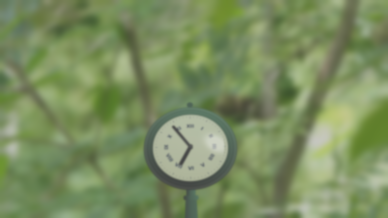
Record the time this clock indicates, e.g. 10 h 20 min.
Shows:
6 h 54 min
